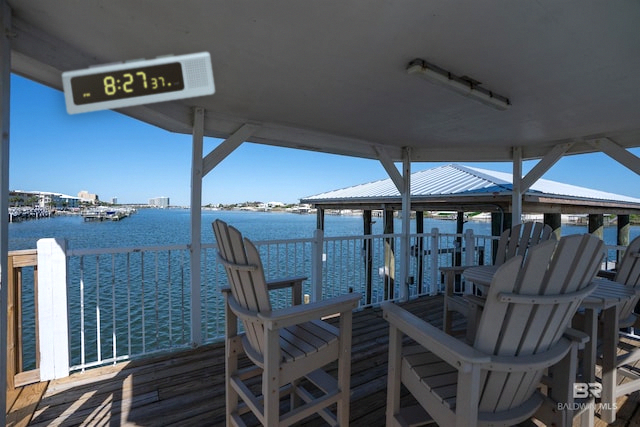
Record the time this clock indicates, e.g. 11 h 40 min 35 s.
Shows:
8 h 27 min 37 s
